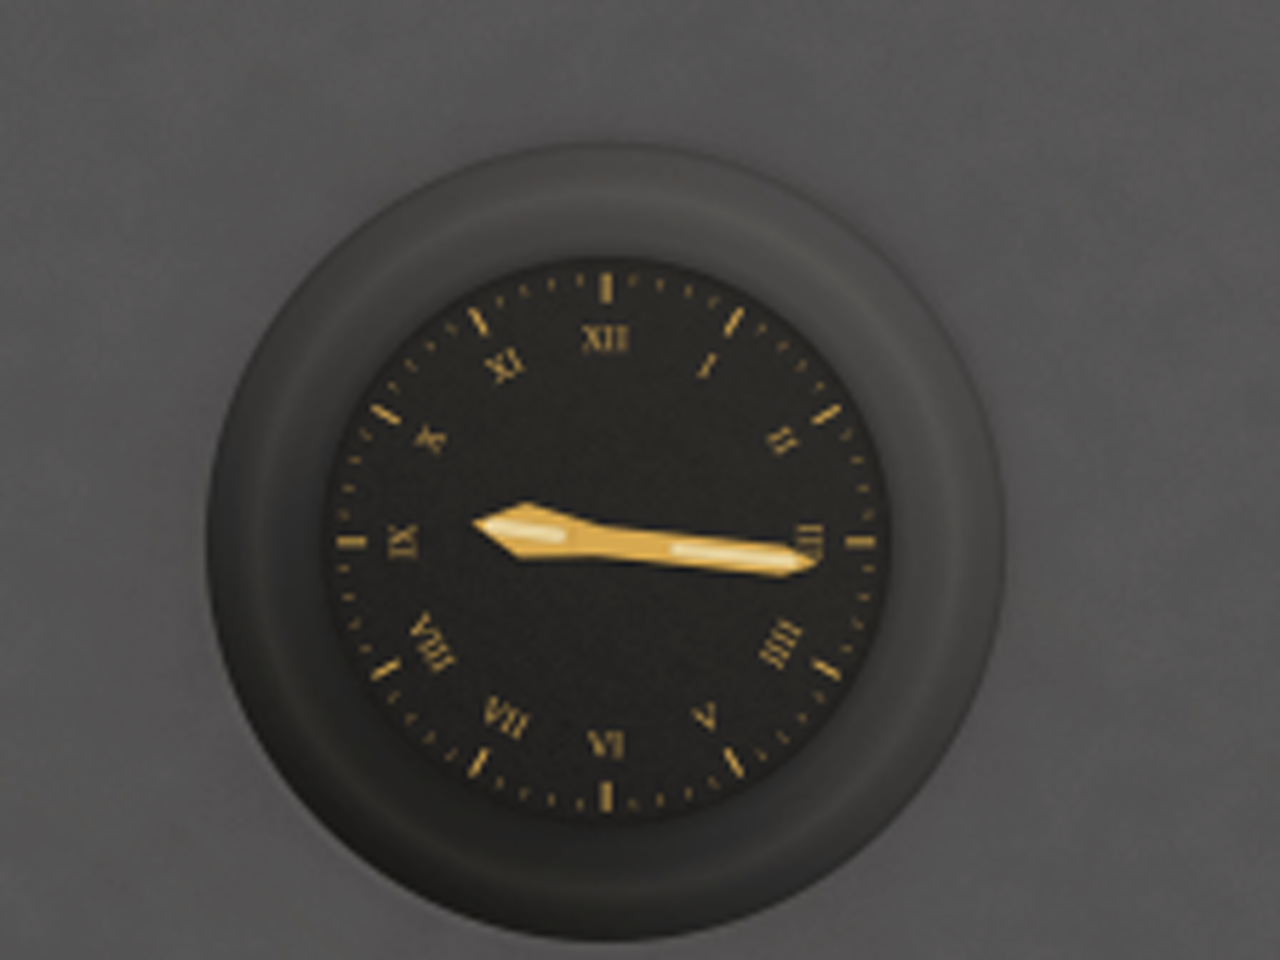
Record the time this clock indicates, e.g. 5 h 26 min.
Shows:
9 h 16 min
